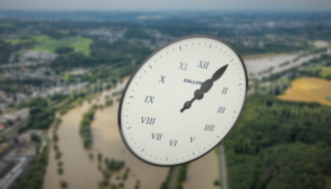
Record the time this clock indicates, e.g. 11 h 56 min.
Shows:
1 h 05 min
